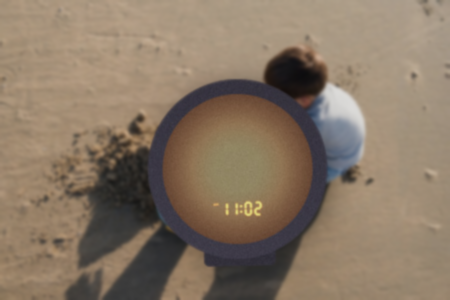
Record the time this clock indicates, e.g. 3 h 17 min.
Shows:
11 h 02 min
